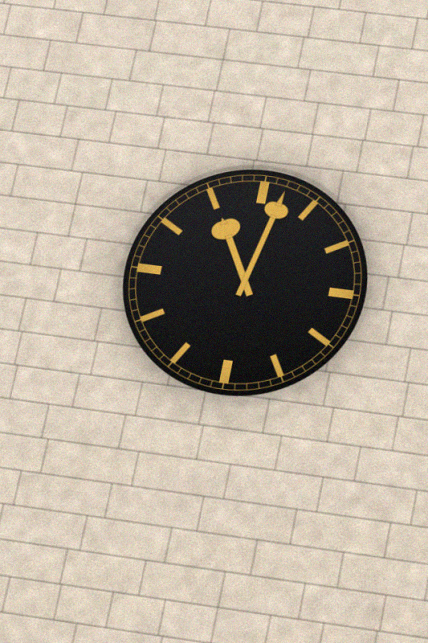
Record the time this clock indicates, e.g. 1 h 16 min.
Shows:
11 h 02 min
